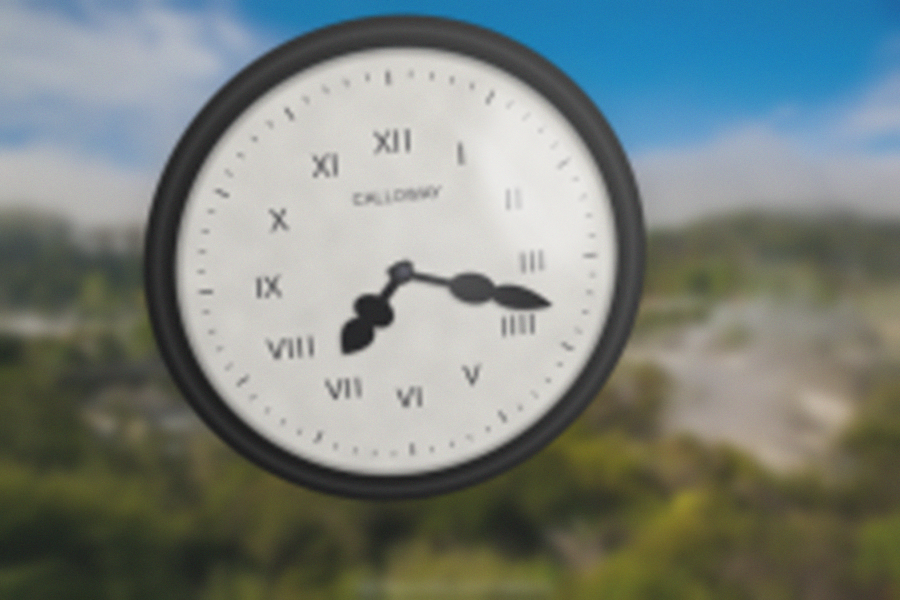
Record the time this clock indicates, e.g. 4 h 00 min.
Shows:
7 h 18 min
